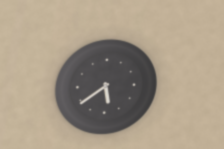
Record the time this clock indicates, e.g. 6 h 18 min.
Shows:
5 h 39 min
